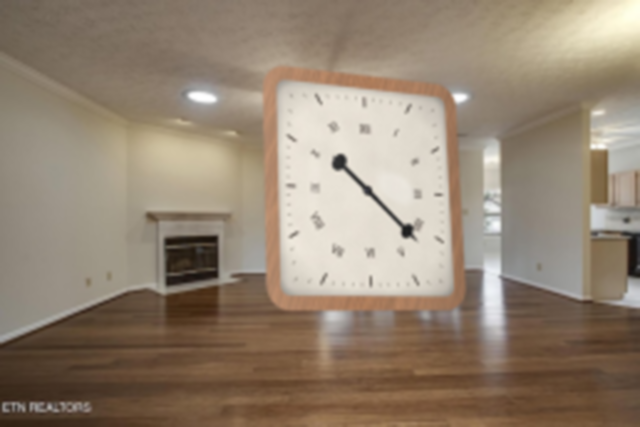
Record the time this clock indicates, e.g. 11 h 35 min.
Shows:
10 h 22 min
